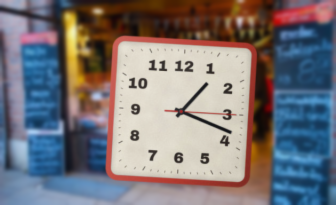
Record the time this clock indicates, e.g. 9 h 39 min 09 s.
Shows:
1 h 18 min 15 s
